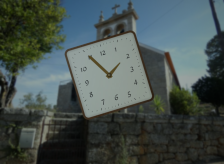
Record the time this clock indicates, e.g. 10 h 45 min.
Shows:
1 h 55 min
